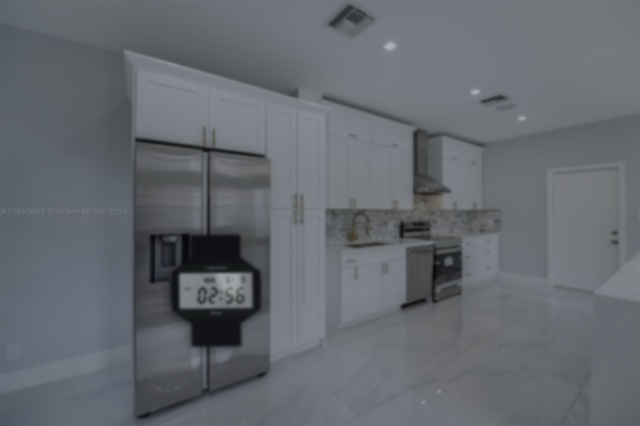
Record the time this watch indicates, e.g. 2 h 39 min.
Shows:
2 h 56 min
